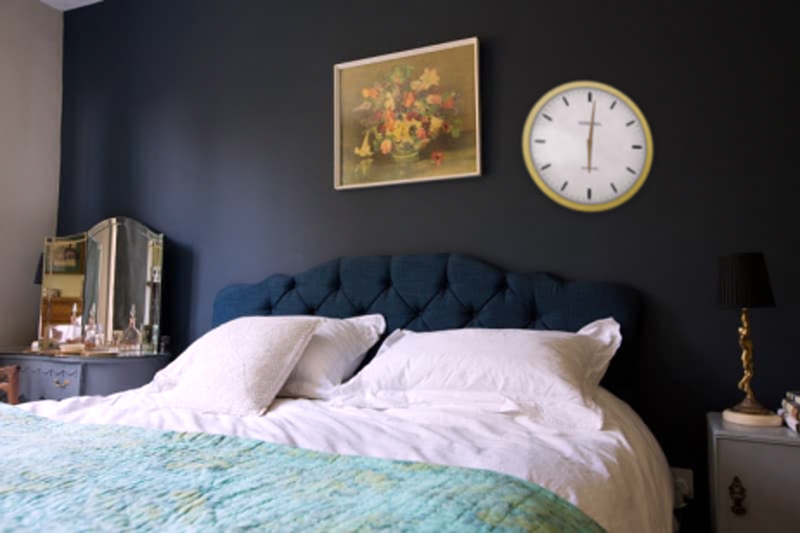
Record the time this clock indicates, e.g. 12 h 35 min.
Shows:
6 h 01 min
